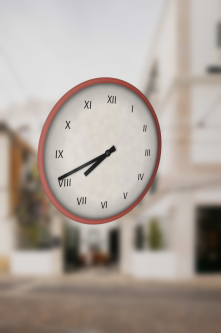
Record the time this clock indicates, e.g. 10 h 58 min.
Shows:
7 h 41 min
